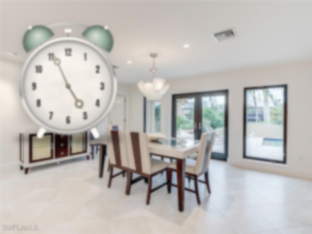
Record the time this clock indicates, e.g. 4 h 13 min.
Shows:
4 h 56 min
